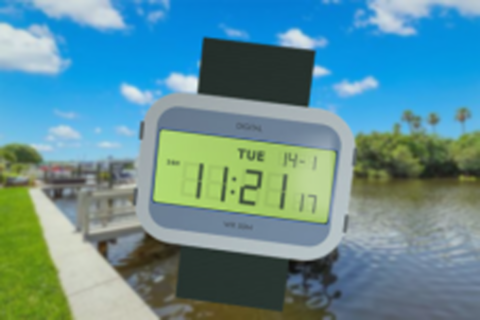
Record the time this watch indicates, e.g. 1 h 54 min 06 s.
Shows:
11 h 21 min 17 s
